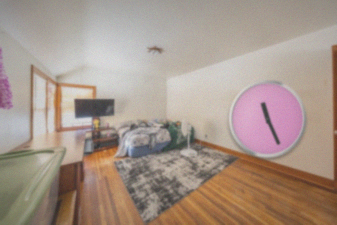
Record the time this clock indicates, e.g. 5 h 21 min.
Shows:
11 h 26 min
